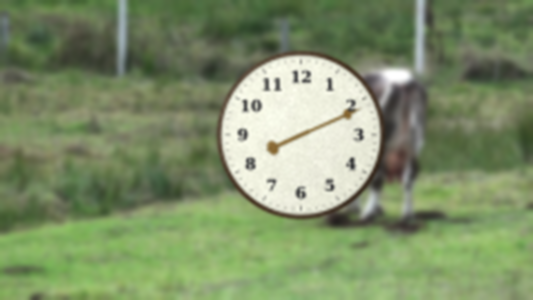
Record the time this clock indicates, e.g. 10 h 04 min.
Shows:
8 h 11 min
